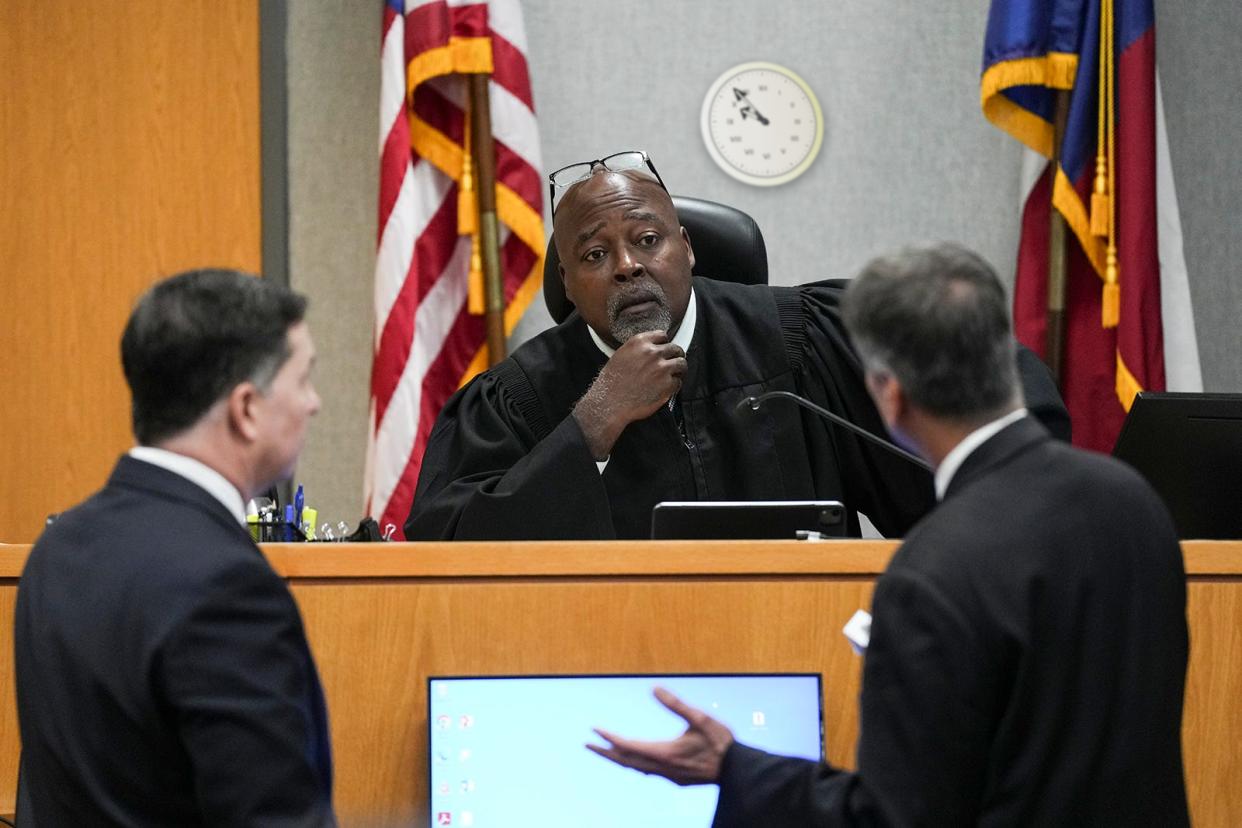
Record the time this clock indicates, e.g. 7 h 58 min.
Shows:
9 h 53 min
